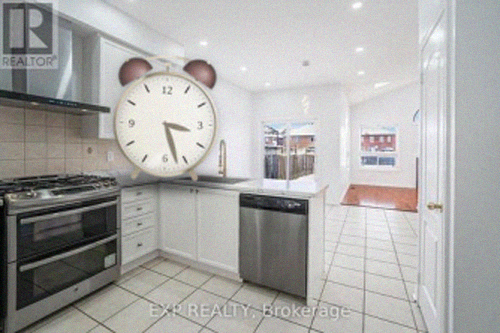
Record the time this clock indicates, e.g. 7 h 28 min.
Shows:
3 h 27 min
